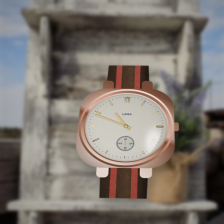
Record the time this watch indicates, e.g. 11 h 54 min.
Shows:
10 h 49 min
